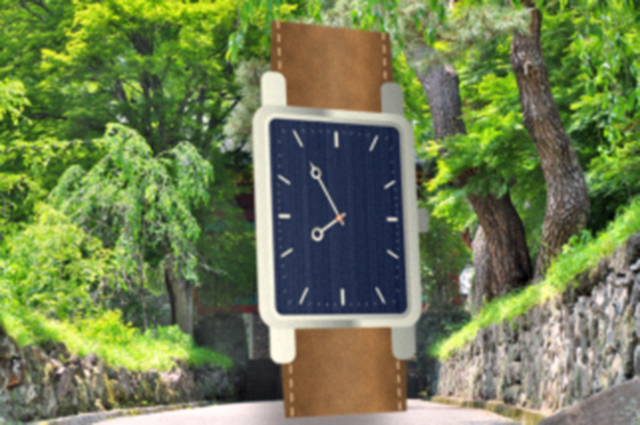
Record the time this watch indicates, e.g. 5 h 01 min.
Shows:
7 h 55 min
